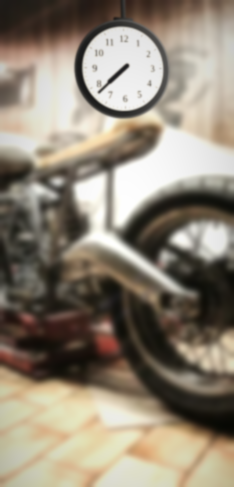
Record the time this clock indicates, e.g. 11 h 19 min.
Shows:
7 h 38 min
